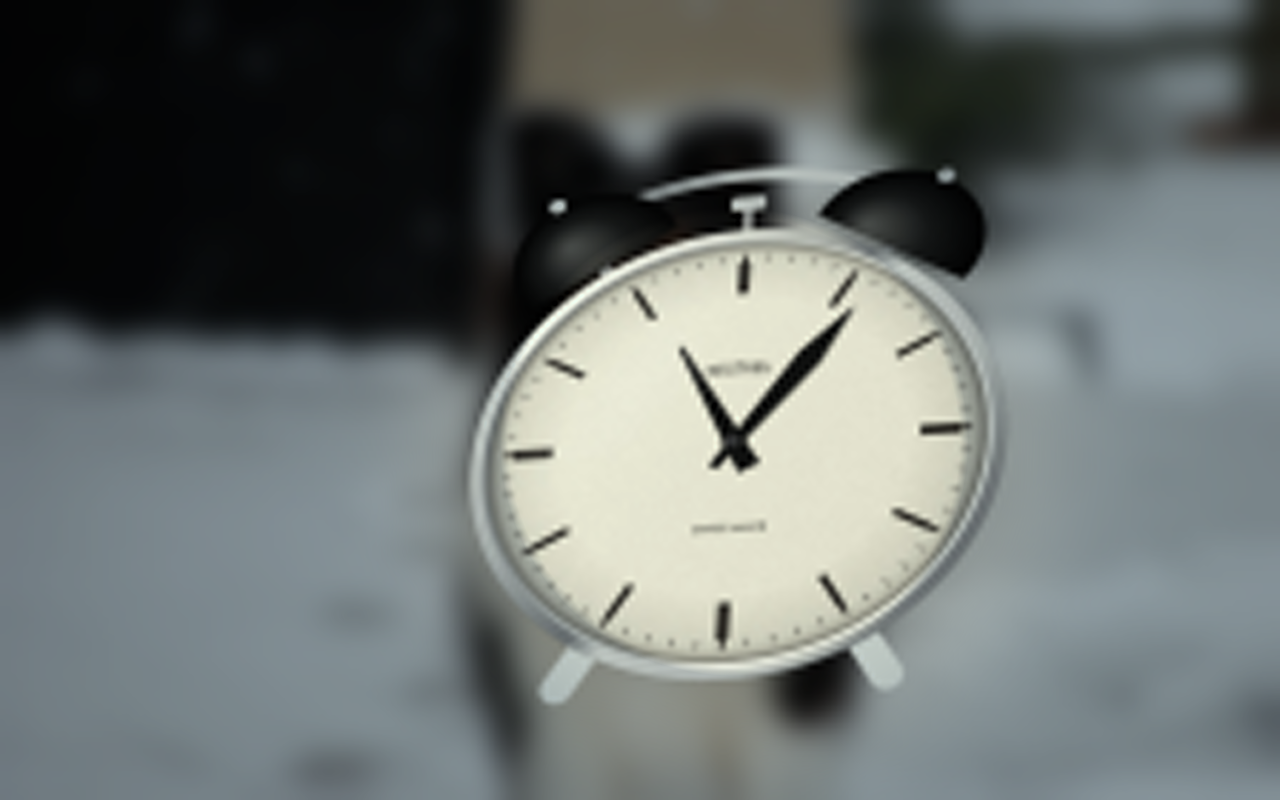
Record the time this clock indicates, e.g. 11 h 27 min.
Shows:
11 h 06 min
